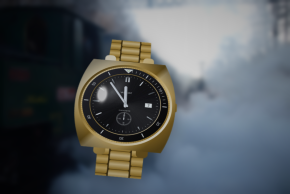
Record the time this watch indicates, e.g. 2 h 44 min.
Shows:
11 h 54 min
